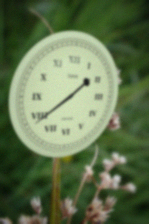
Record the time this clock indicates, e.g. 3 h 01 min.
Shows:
1 h 39 min
